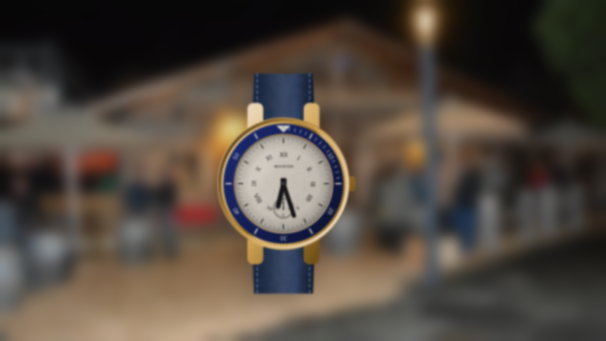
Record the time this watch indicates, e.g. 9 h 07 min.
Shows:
6 h 27 min
